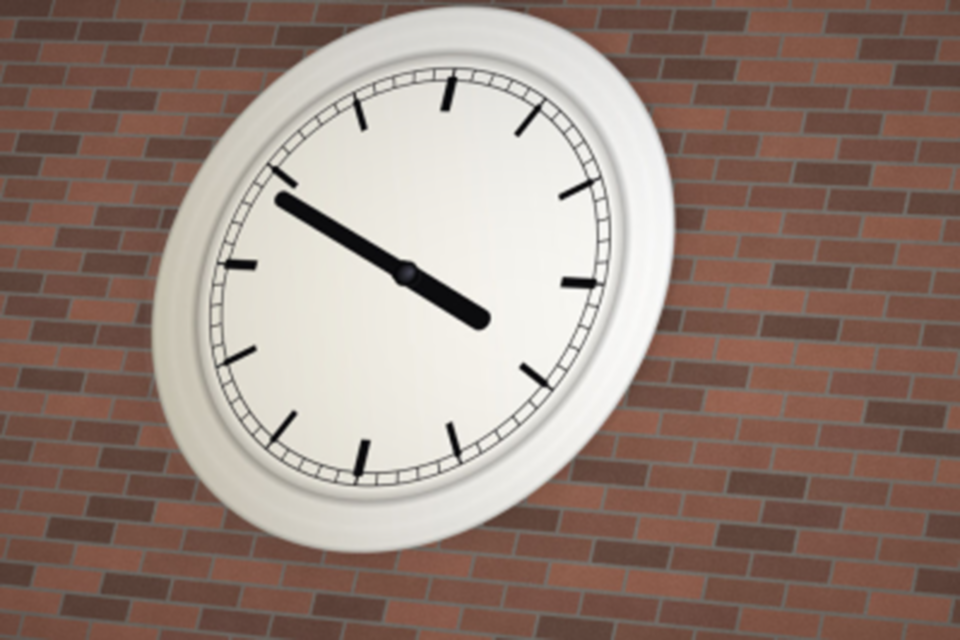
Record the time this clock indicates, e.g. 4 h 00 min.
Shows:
3 h 49 min
